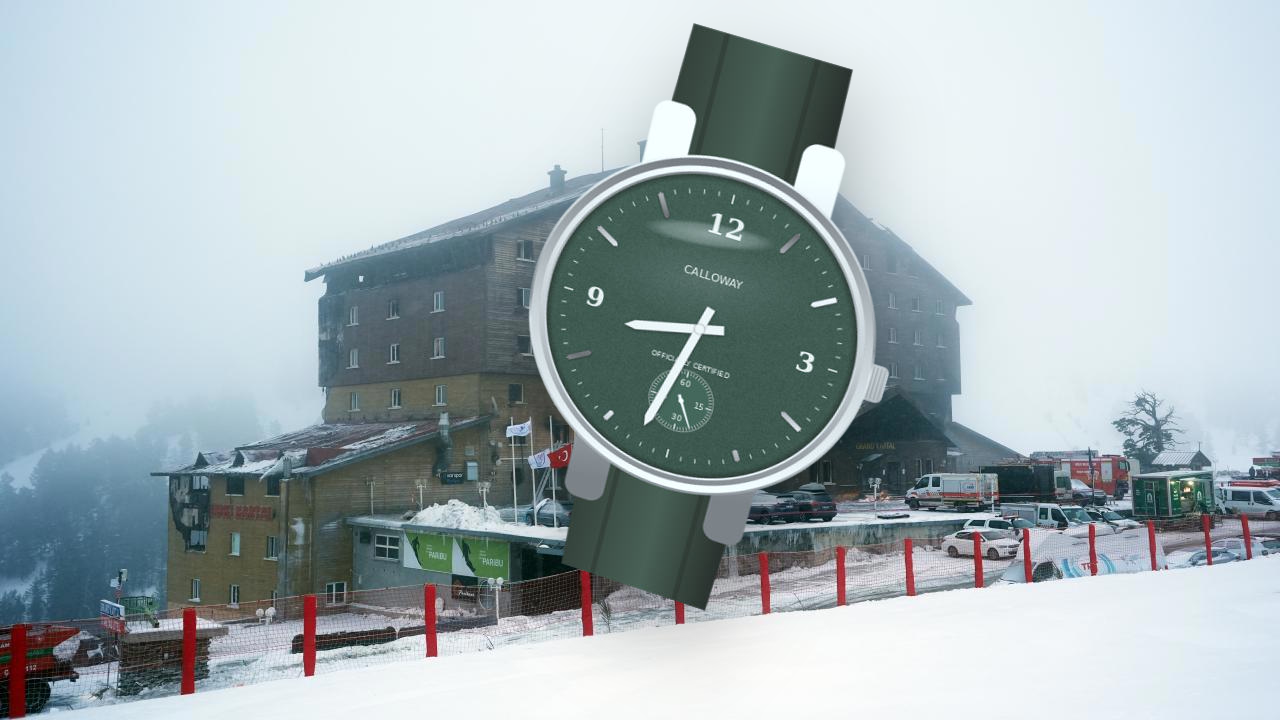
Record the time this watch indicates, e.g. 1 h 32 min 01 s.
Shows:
8 h 32 min 25 s
